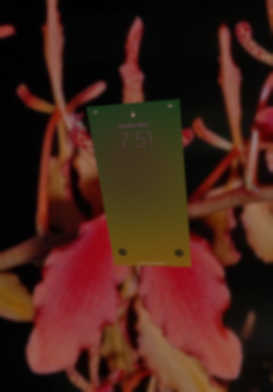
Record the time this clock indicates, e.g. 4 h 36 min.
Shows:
7 h 51 min
